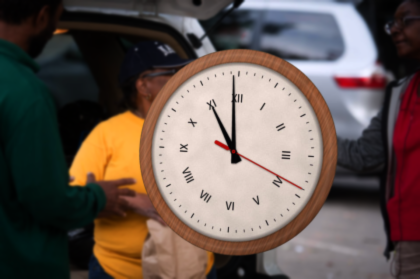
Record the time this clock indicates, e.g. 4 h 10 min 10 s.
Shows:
10 h 59 min 19 s
